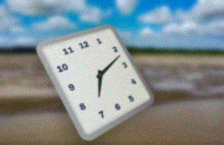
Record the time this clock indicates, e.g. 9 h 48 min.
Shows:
7 h 12 min
